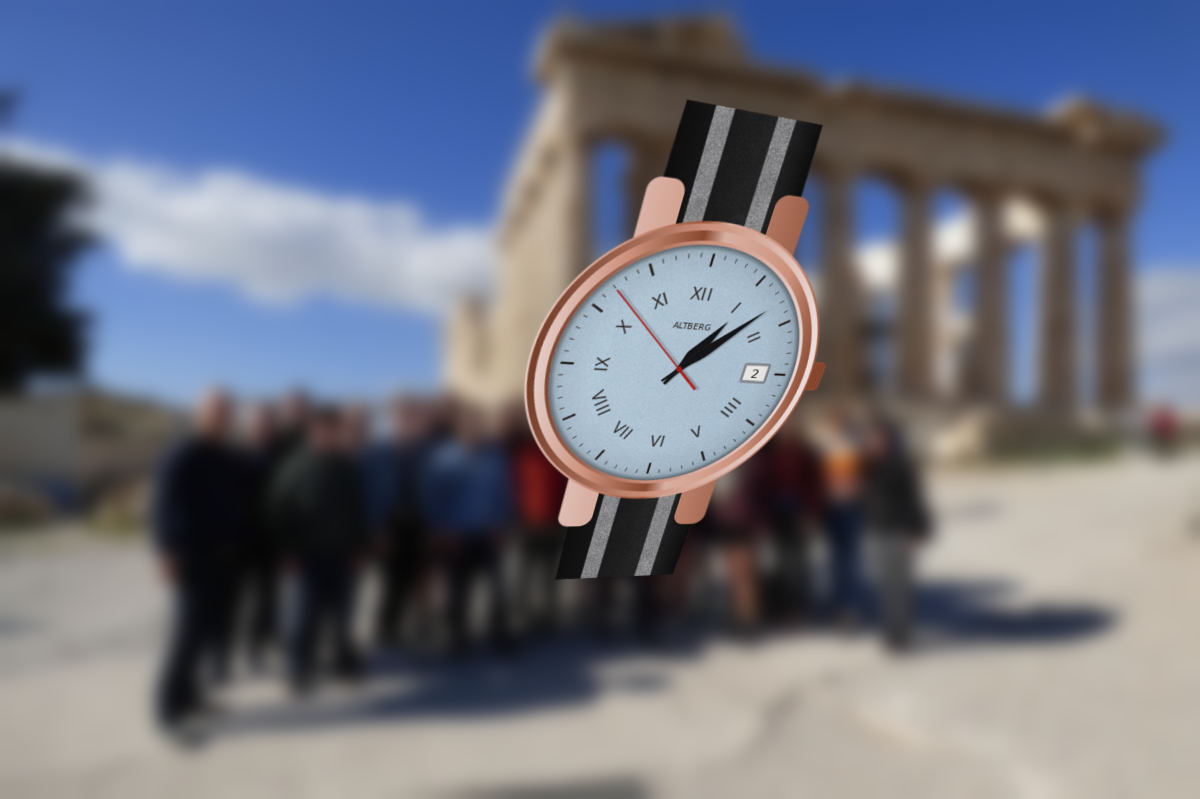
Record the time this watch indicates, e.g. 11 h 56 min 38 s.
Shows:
1 h 07 min 52 s
